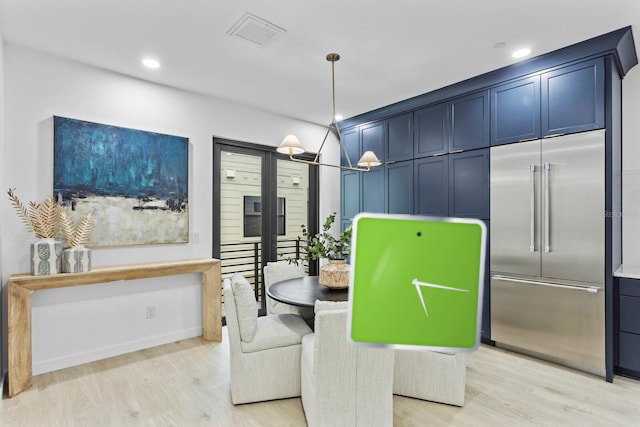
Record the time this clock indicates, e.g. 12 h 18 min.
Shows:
5 h 16 min
